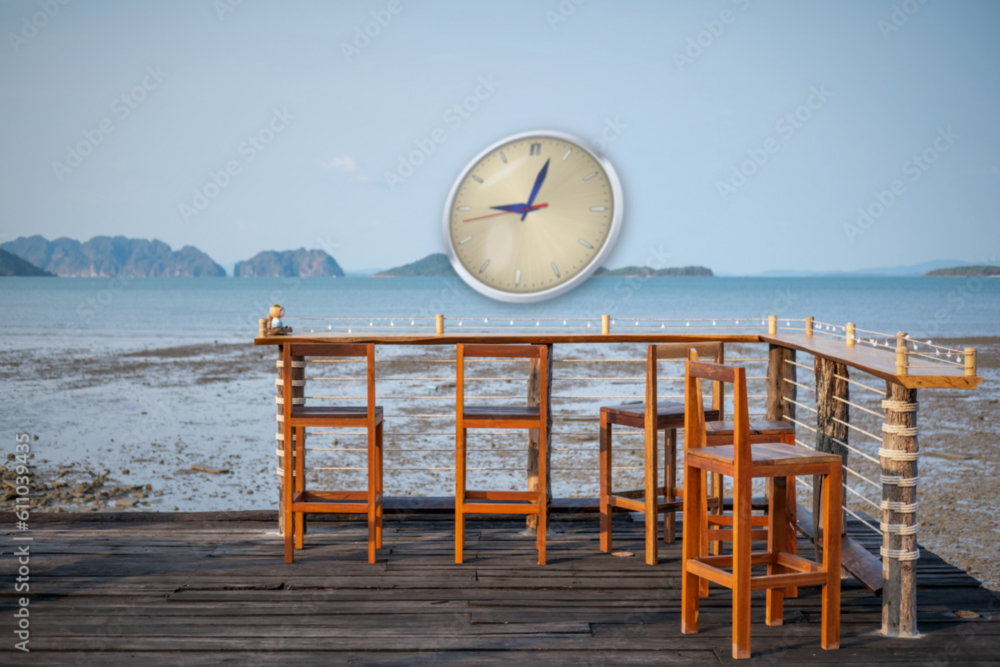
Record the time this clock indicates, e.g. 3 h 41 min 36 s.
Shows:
9 h 02 min 43 s
